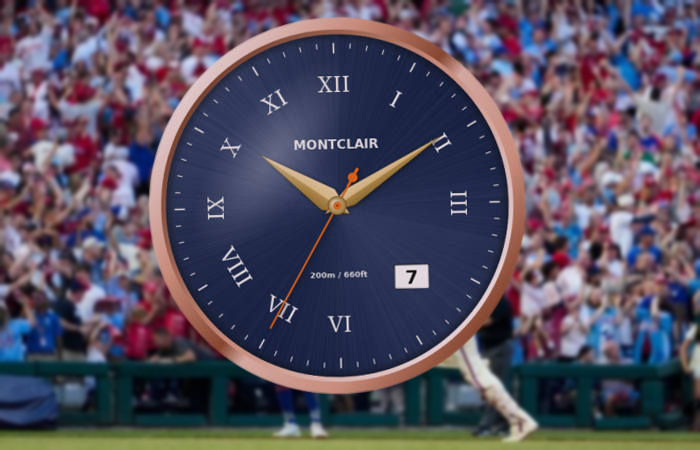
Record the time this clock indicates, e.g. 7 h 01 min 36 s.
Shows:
10 h 09 min 35 s
